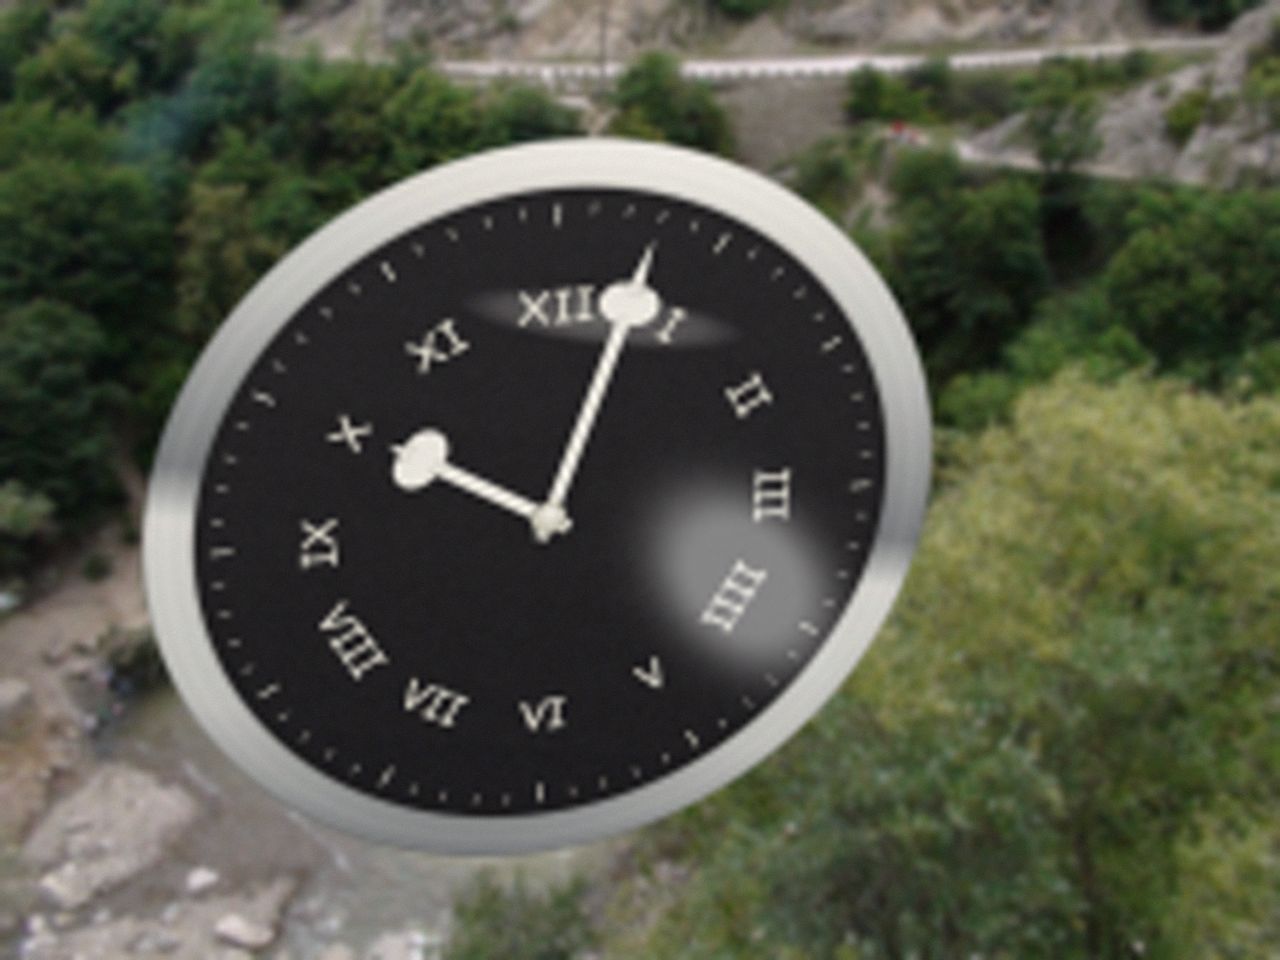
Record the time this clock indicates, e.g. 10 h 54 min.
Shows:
10 h 03 min
